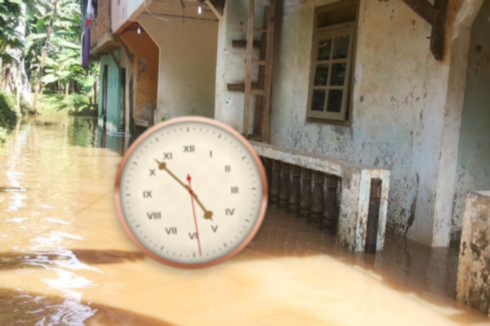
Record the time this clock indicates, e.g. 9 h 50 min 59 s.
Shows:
4 h 52 min 29 s
